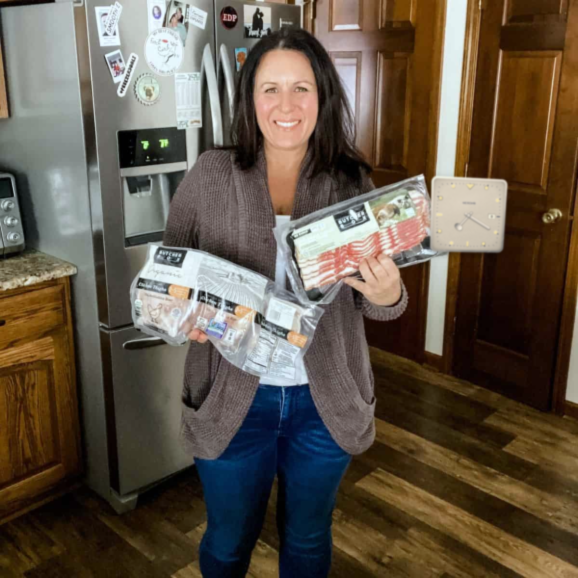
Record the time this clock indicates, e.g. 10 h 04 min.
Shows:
7 h 20 min
